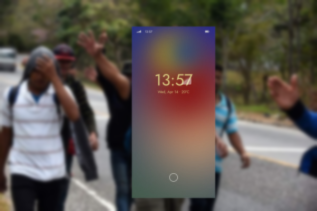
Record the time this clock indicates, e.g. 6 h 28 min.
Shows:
13 h 57 min
